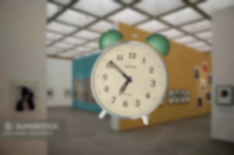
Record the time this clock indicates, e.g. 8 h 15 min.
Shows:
6 h 51 min
